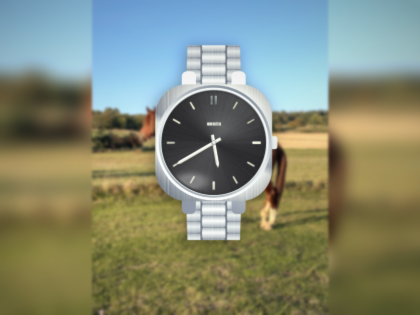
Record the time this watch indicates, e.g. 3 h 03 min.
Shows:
5 h 40 min
